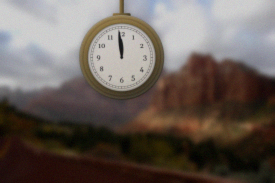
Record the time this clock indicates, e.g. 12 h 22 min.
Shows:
11 h 59 min
